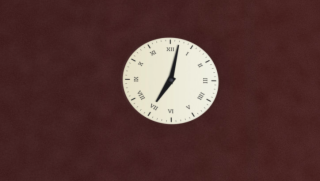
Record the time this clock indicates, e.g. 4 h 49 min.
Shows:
7 h 02 min
